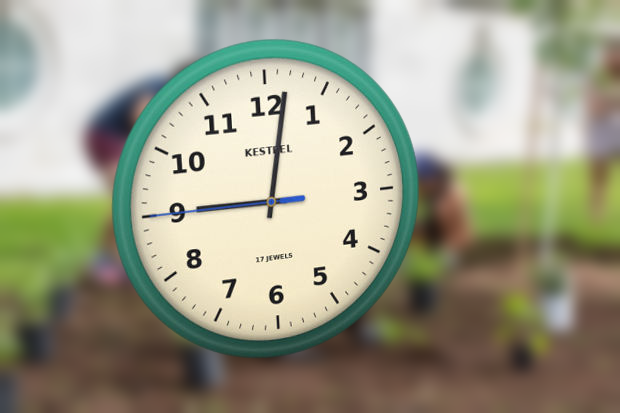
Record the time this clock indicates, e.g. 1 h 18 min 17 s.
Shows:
9 h 01 min 45 s
